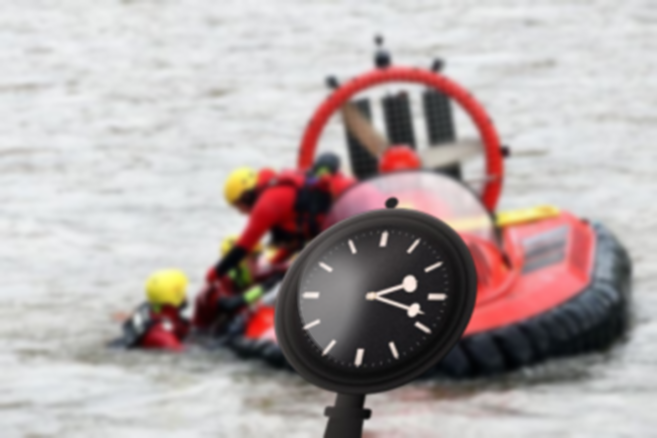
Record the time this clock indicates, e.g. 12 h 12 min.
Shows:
2 h 18 min
